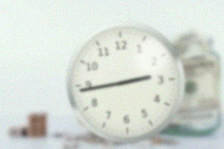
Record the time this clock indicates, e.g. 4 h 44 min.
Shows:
2 h 44 min
